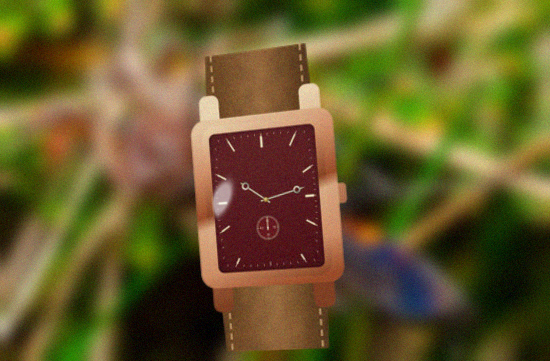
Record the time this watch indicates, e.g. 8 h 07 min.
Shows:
10 h 13 min
